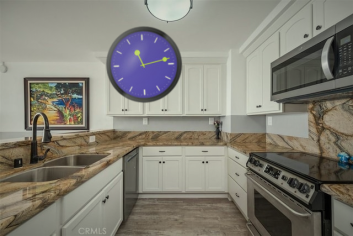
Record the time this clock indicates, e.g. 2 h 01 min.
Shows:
11 h 13 min
